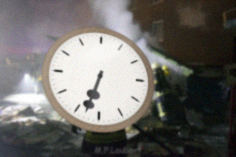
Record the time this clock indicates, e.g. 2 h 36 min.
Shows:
6 h 33 min
